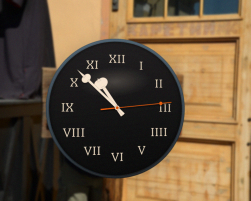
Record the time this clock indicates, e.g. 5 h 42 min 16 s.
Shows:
10 h 52 min 14 s
